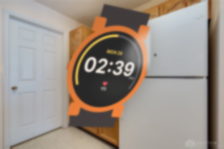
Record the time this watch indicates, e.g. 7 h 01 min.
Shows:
2 h 39 min
